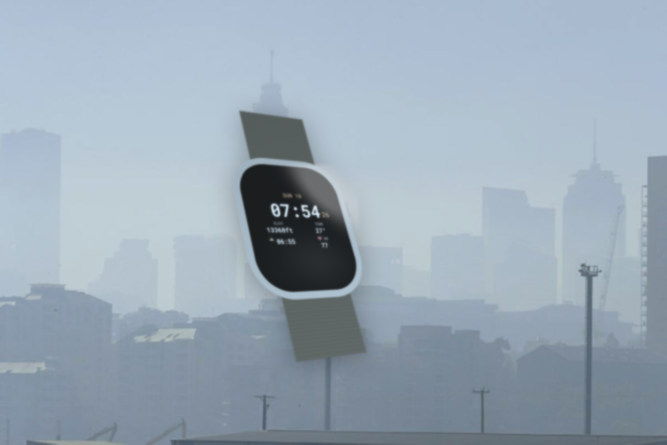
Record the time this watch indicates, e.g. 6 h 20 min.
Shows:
7 h 54 min
